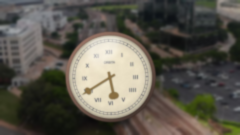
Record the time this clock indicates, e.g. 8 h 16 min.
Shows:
5 h 40 min
